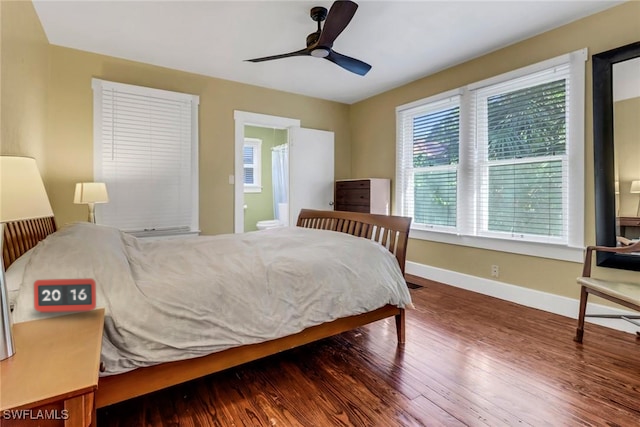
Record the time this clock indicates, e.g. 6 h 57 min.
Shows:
20 h 16 min
